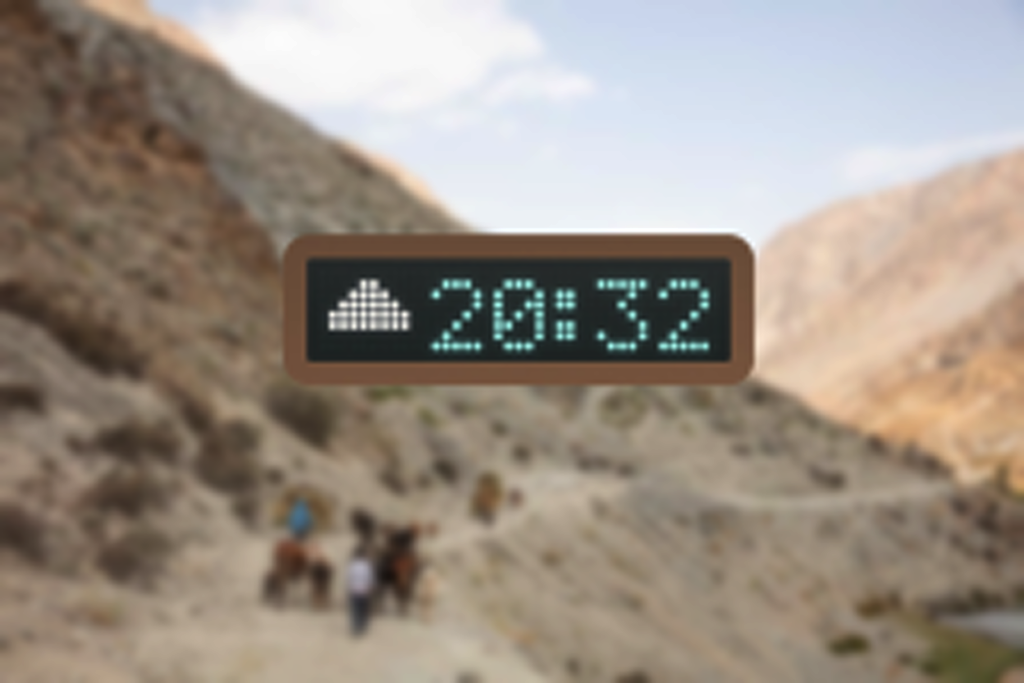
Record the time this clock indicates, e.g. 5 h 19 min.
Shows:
20 h 32 min
